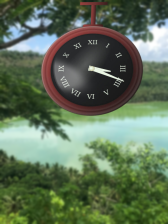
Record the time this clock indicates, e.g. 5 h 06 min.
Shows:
3 h 19 min
